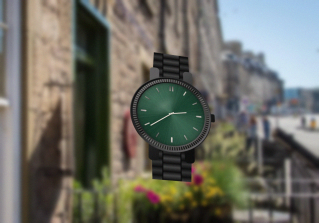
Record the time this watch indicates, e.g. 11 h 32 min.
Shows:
2 h 39 min
